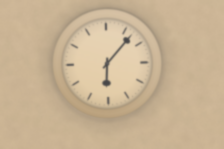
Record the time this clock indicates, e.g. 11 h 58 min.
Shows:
6 h 07 min
